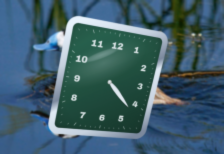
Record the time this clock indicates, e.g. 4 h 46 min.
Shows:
4 h 22 min
